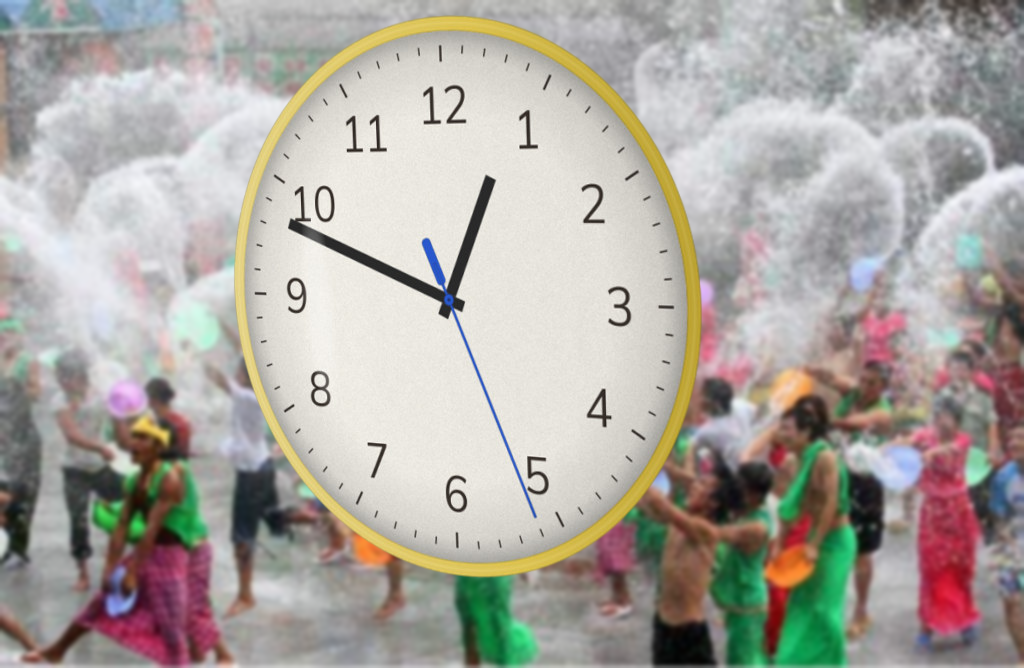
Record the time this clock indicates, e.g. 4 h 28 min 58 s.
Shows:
12 h 48 min 26 s
